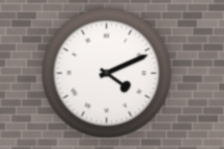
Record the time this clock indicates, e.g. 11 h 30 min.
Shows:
4 h 11 min
